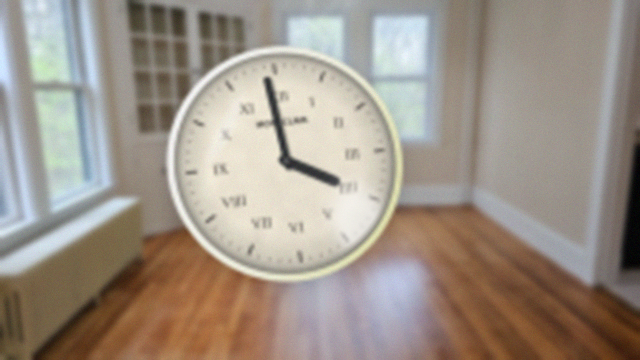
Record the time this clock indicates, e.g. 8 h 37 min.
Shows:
3 h 59 min
